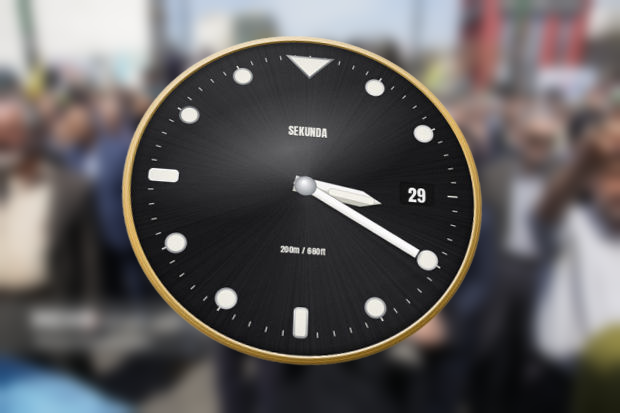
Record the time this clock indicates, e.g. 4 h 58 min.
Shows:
3 h 20 min
